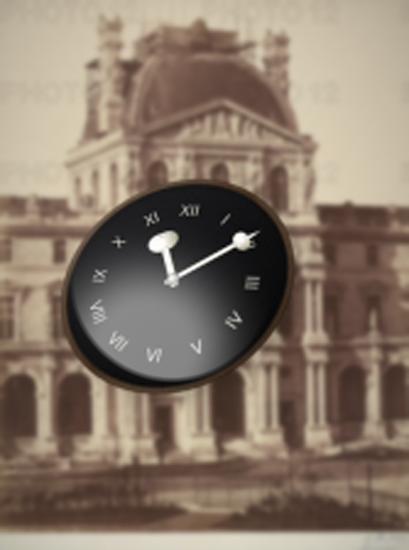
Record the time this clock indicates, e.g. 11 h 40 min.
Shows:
11 h 09 min
